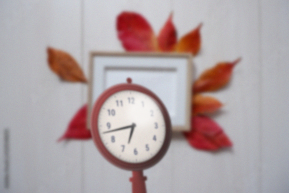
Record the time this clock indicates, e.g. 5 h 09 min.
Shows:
6 h 43 min
